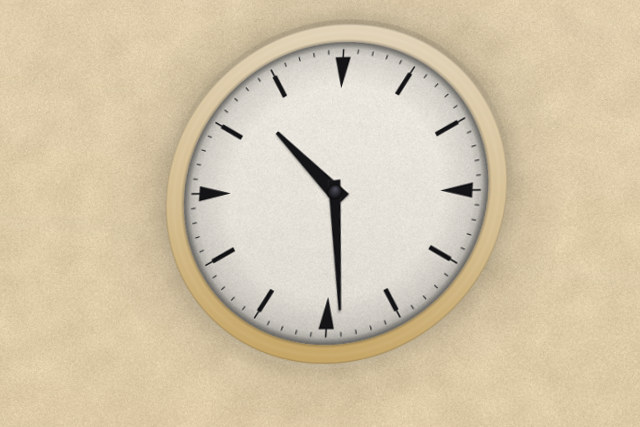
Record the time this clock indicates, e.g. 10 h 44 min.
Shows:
10 h 29 min
